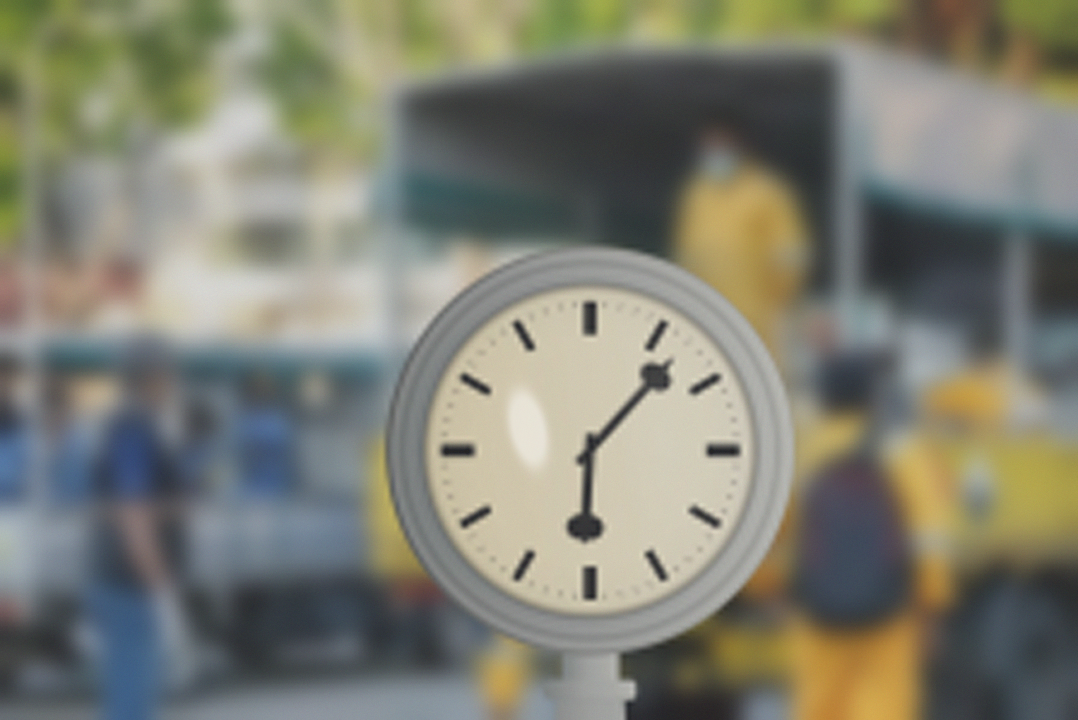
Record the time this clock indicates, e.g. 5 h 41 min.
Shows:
6 h 07 min
